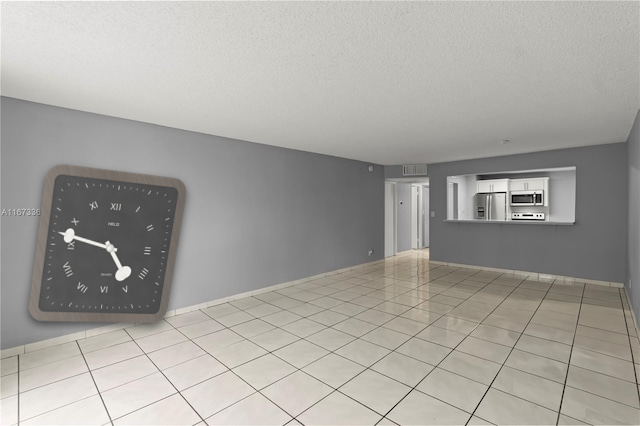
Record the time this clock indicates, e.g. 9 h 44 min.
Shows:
4 h 47 min
